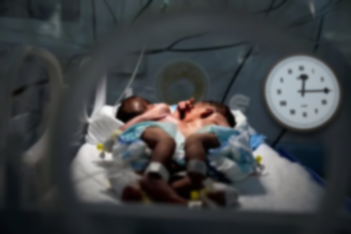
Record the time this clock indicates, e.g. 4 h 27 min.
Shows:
12 h 15 min
